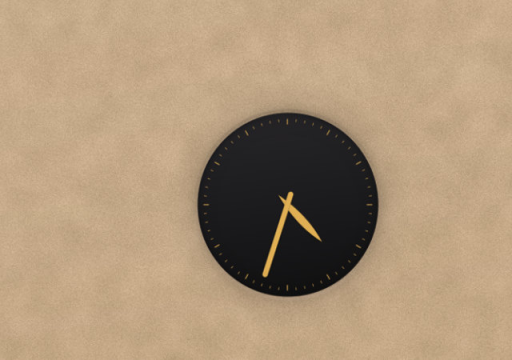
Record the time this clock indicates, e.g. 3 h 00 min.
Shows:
4 h 33 min
